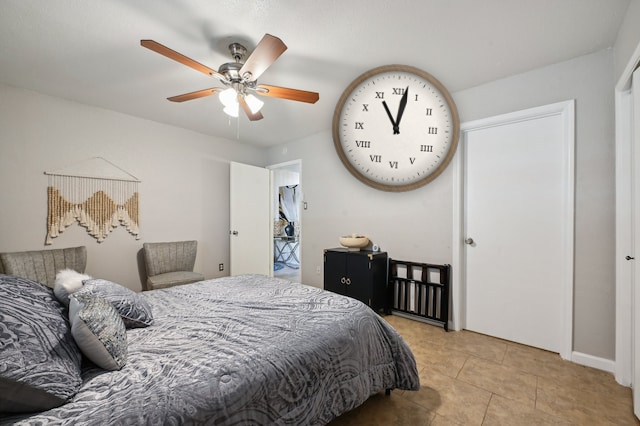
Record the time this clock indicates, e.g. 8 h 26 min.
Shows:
11 h 02 min
